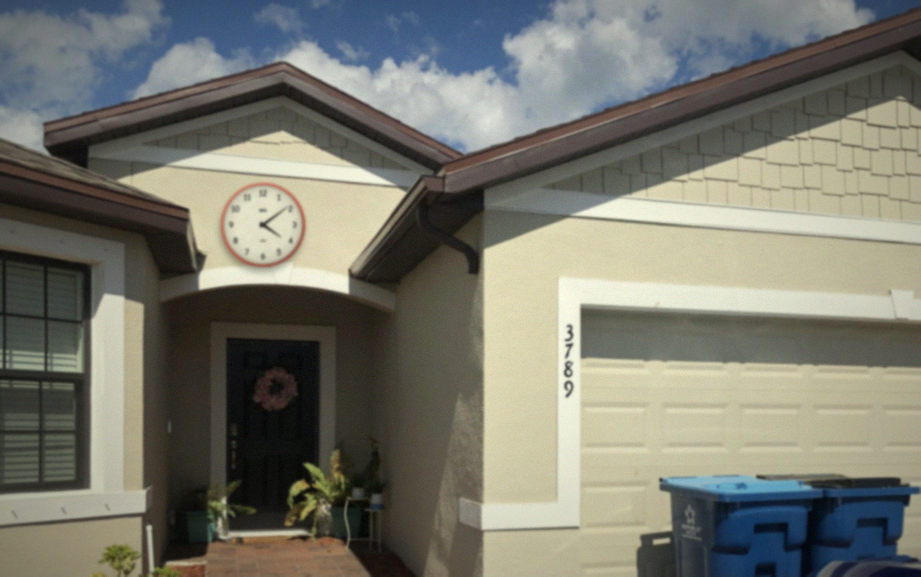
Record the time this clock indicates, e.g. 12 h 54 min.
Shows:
4 h 09 min
